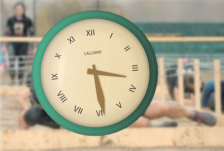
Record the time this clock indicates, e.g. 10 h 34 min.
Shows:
3 h 29 min
